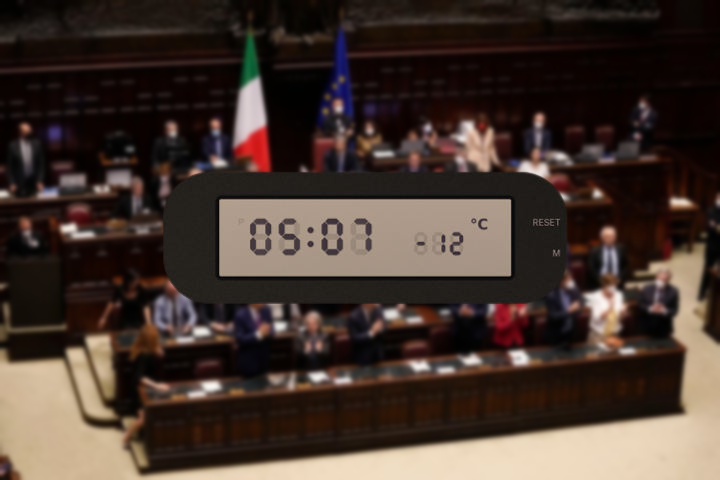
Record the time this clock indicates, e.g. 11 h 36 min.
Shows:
5 h 07 min
